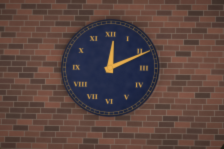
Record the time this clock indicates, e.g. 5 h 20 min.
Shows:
12 h 11 min
